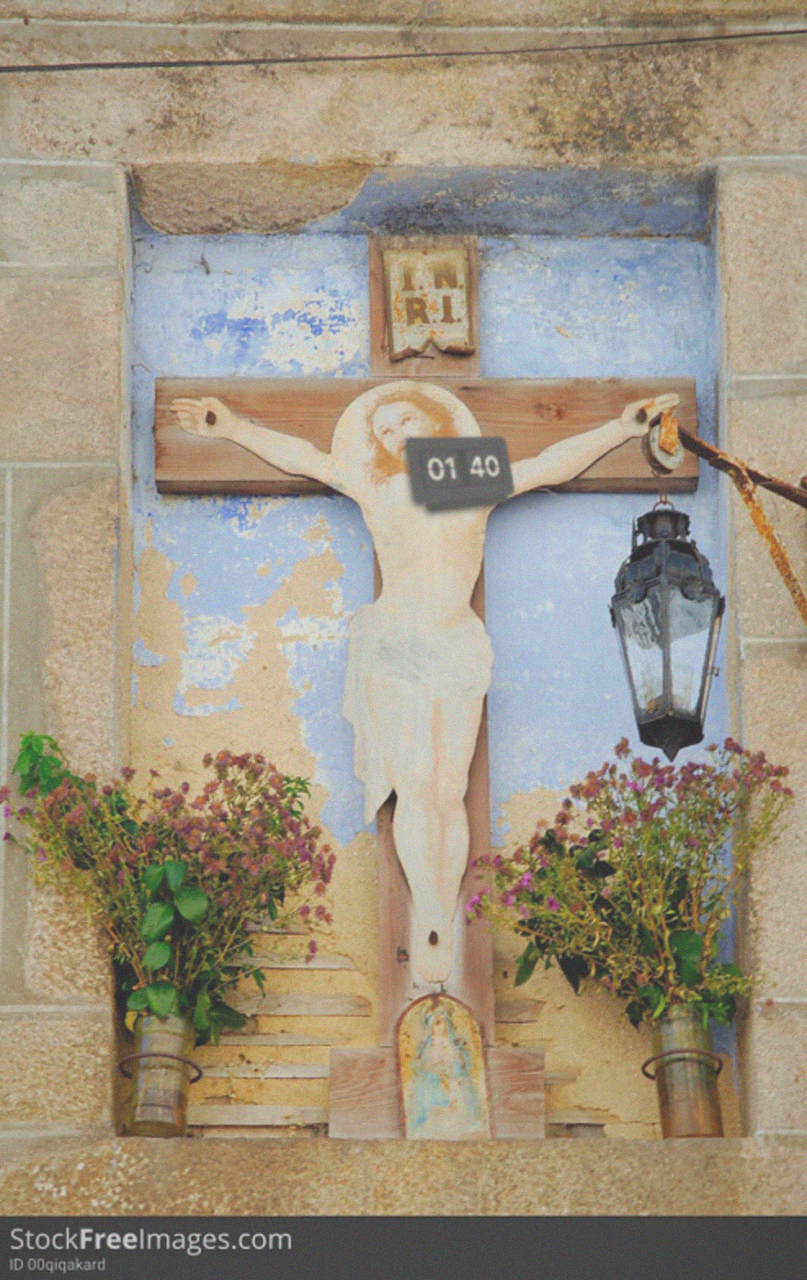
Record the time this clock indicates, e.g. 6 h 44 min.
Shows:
1 h 40 min
